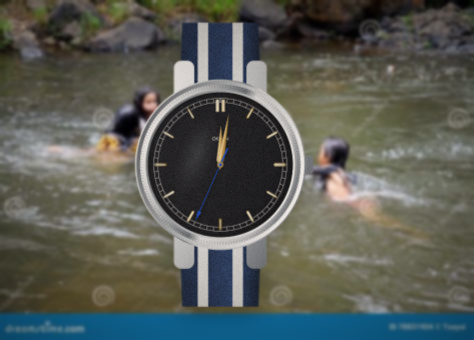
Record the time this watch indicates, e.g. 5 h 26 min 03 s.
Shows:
12 h 01 min 34 s
